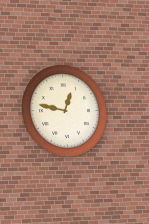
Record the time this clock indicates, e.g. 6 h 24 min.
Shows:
12 h 47 min
